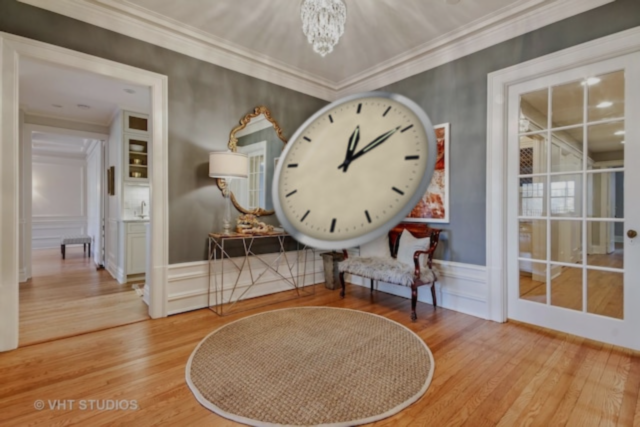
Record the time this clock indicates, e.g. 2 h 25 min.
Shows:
12 h 09 min
